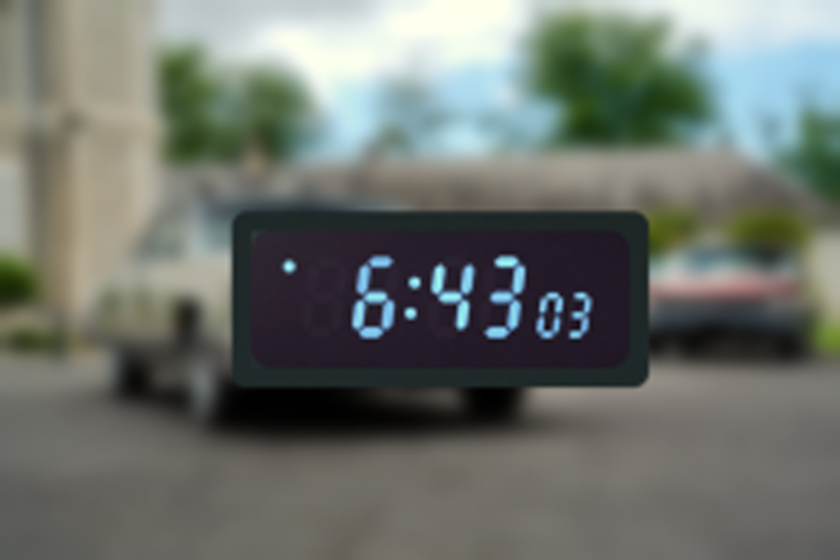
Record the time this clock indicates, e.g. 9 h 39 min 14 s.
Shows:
6 h 43 min 03 s
